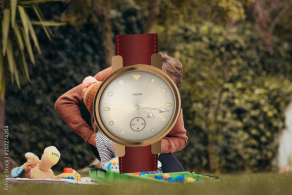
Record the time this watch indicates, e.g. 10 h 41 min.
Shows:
4 h 17 min
